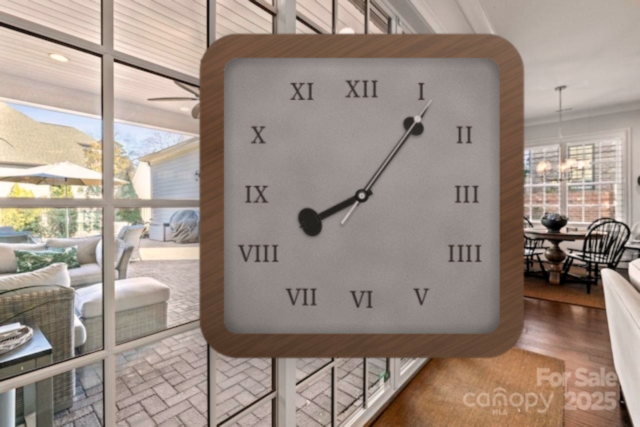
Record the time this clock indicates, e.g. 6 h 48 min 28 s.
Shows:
8 h 06 min 06 s
